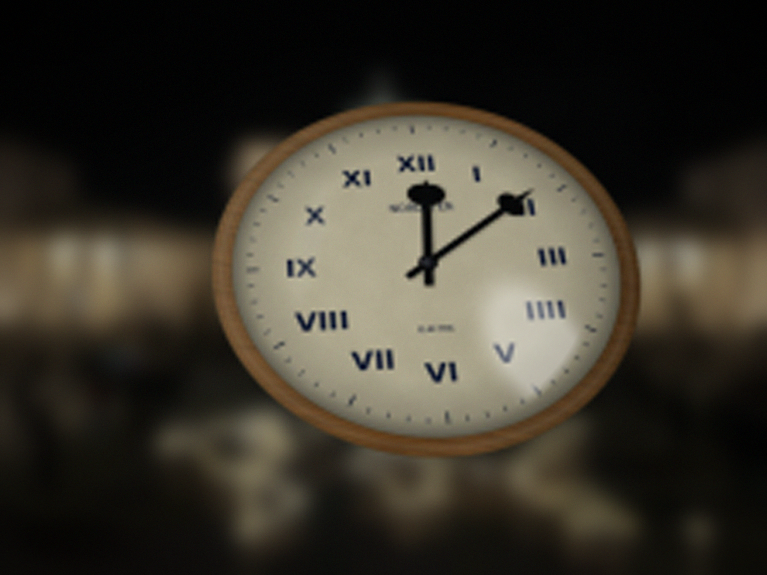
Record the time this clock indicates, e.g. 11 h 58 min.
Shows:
12 h 09 min
